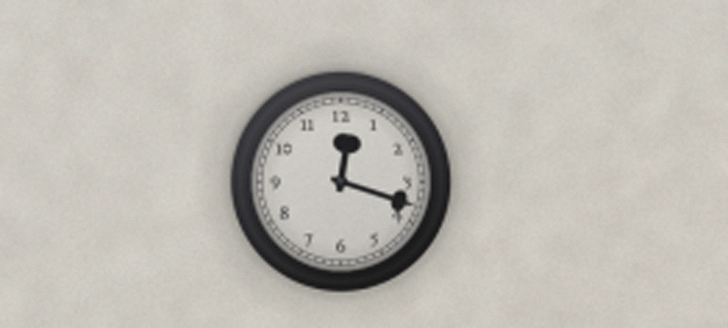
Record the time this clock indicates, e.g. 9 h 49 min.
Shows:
12 h 18 min
